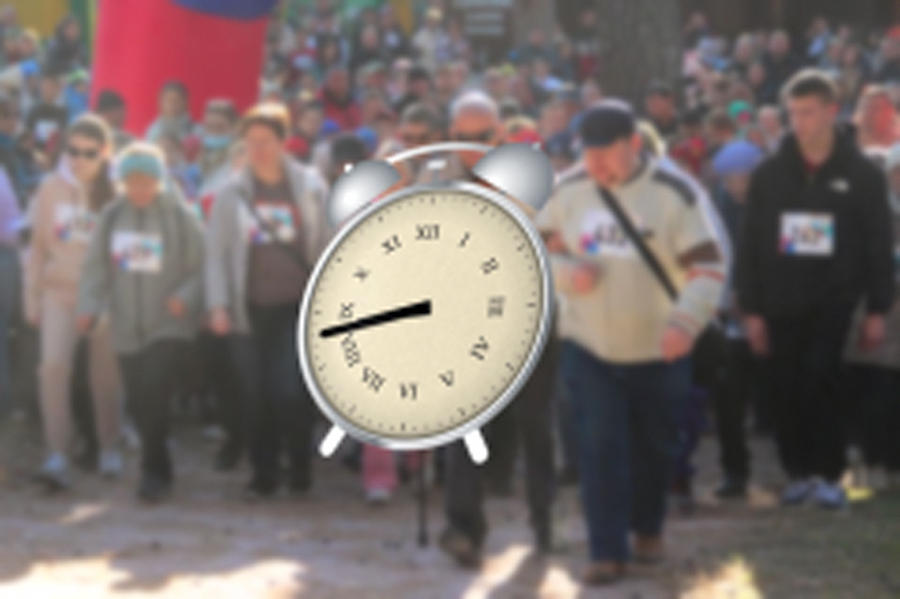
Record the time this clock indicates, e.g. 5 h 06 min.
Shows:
8 h 43 min
